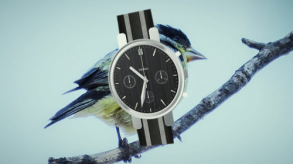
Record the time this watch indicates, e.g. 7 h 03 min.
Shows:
10 h 33 min
